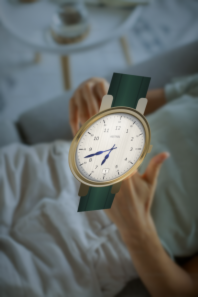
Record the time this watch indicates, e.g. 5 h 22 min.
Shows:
6 h 42 min
